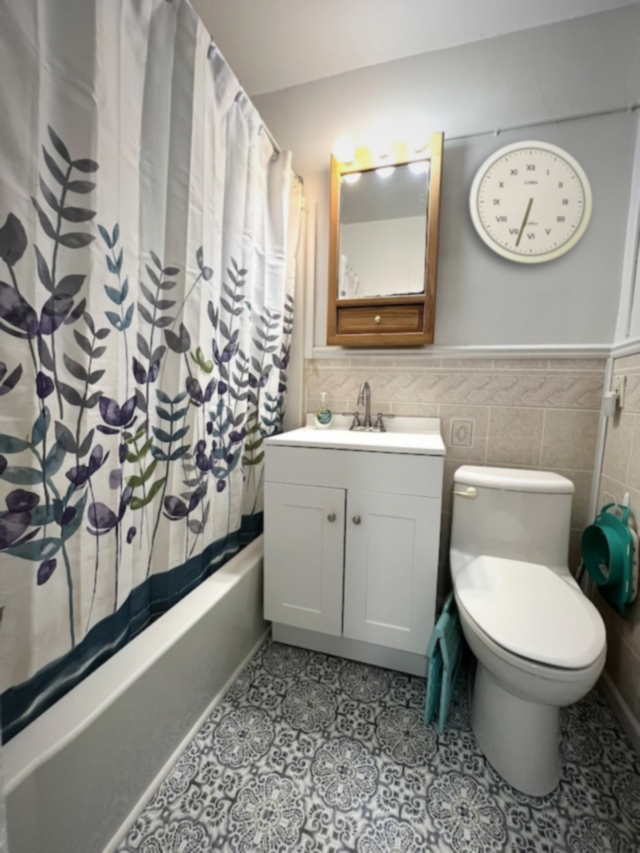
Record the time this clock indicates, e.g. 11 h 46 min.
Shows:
6 h 33 min
